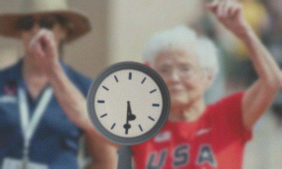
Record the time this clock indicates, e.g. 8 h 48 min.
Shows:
5 h 30 min
